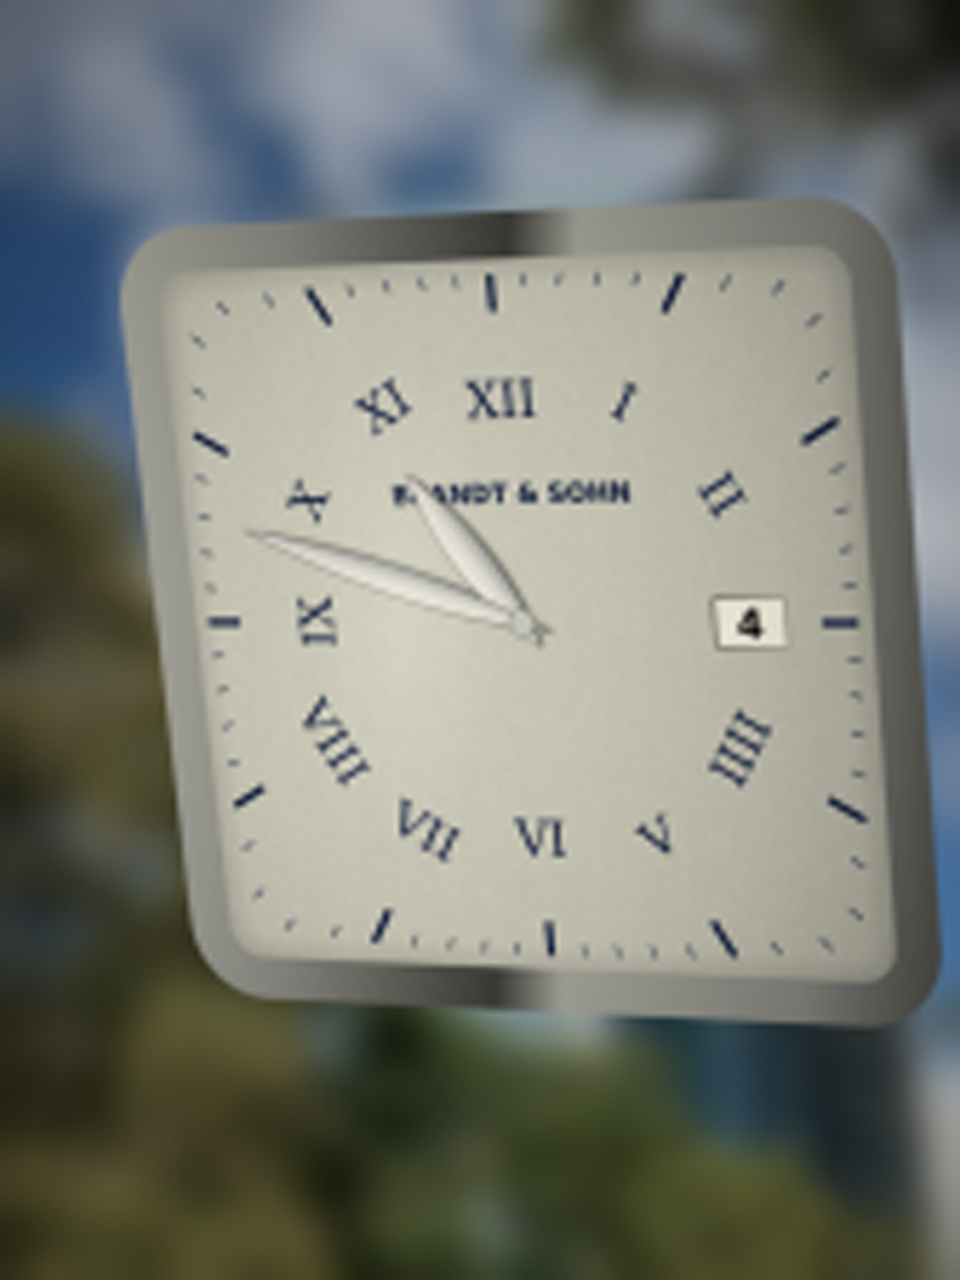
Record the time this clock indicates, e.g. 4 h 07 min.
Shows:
10 h 48 min
